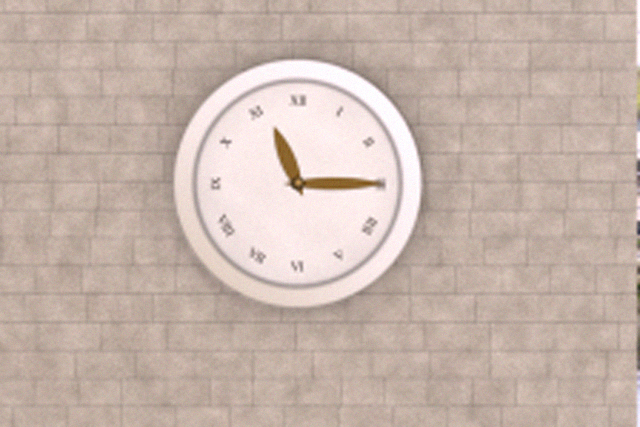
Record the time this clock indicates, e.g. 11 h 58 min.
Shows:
11 h 15 min
